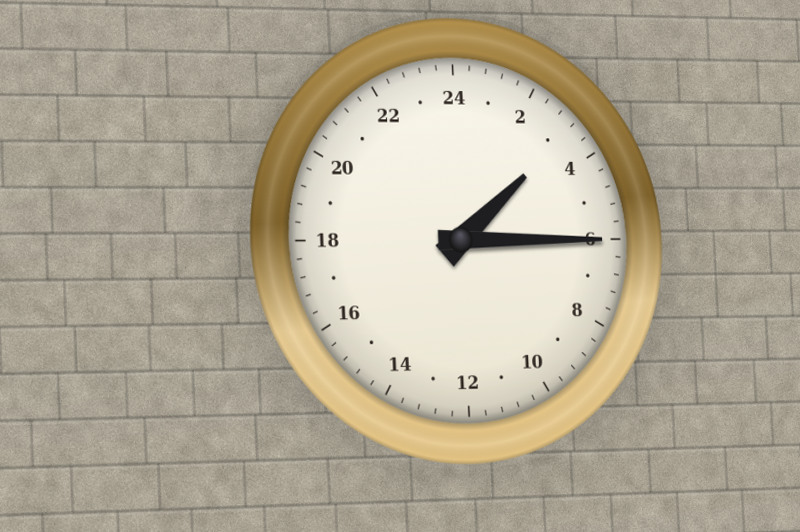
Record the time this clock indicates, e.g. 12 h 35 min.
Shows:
3 h 15 min
